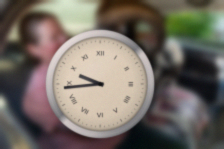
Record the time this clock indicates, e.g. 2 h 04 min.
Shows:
9 h 44 min
